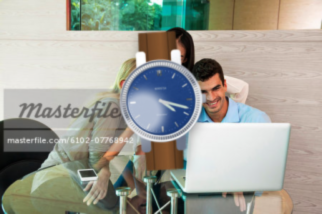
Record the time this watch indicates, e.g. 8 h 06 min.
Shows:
4 h 18 min
